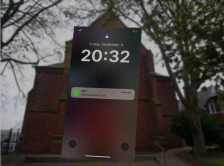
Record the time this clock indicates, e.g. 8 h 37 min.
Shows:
20 h 32 min
